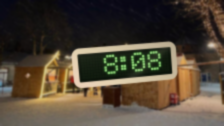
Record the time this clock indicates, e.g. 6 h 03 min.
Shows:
8 h 08 min
